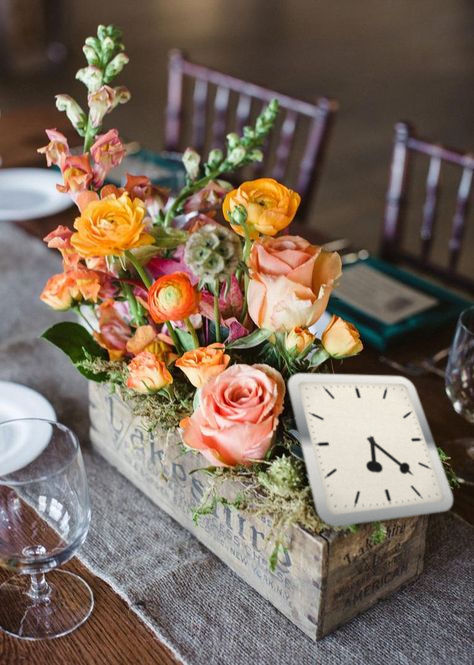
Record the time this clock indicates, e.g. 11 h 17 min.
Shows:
6 h 23 min
